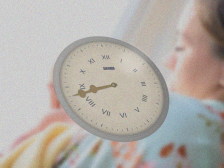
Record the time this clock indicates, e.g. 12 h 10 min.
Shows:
8 h 43 min
